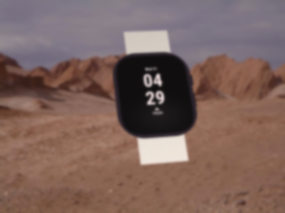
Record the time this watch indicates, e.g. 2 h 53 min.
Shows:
4 h 29 min
